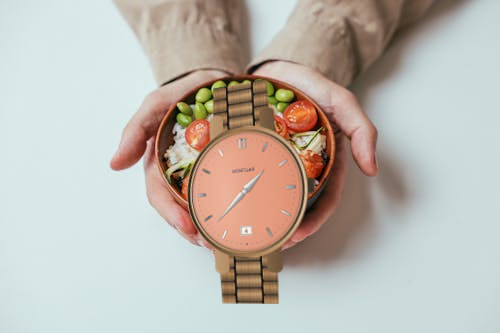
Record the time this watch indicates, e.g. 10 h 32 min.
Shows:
1 h 38 min
